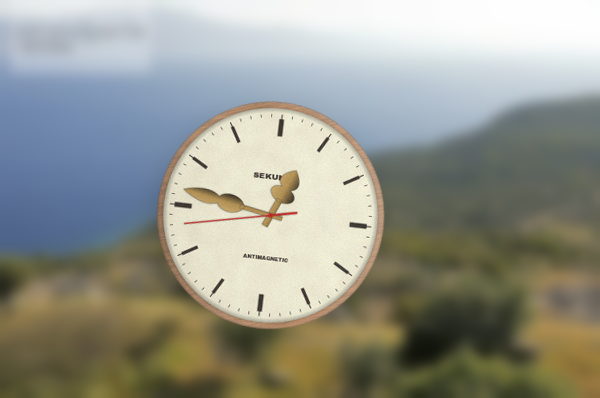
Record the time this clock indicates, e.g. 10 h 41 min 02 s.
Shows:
12 h 46 min 43 s
